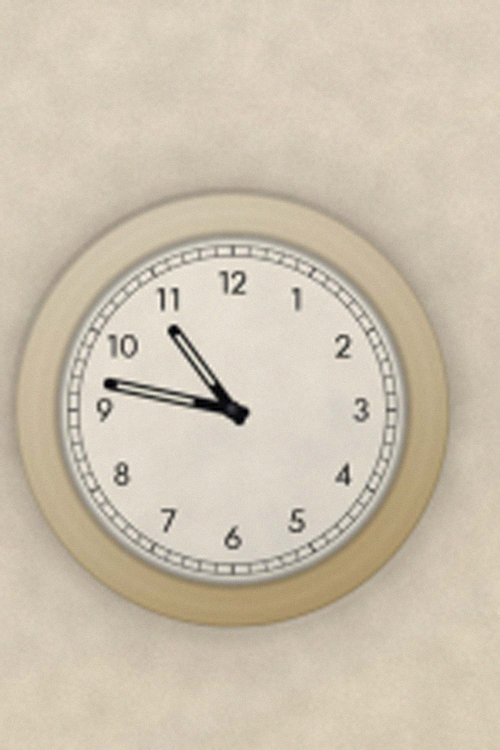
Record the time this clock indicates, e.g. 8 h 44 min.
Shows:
10 h 47 min
